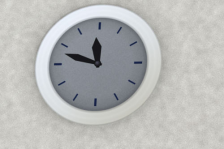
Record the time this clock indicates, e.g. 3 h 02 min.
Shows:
11 h 48 min
